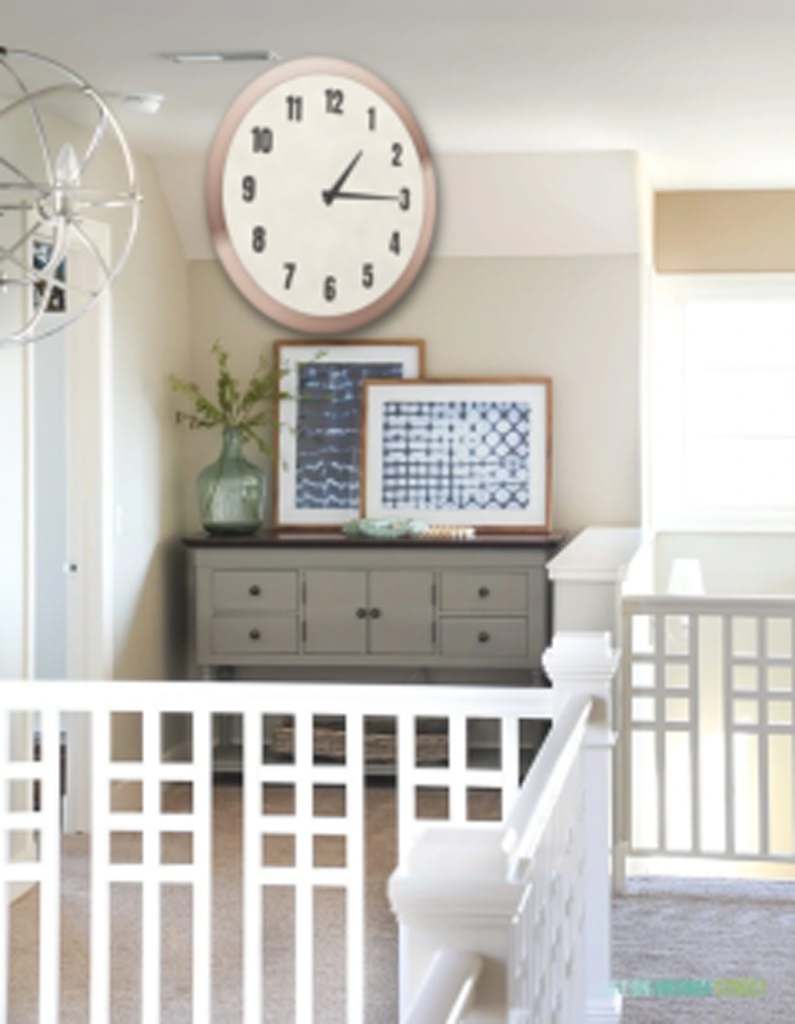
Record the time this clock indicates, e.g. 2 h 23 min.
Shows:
1 h 15 min
